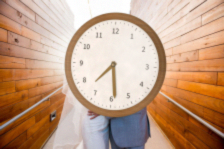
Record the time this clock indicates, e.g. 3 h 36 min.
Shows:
7 h 29 min
